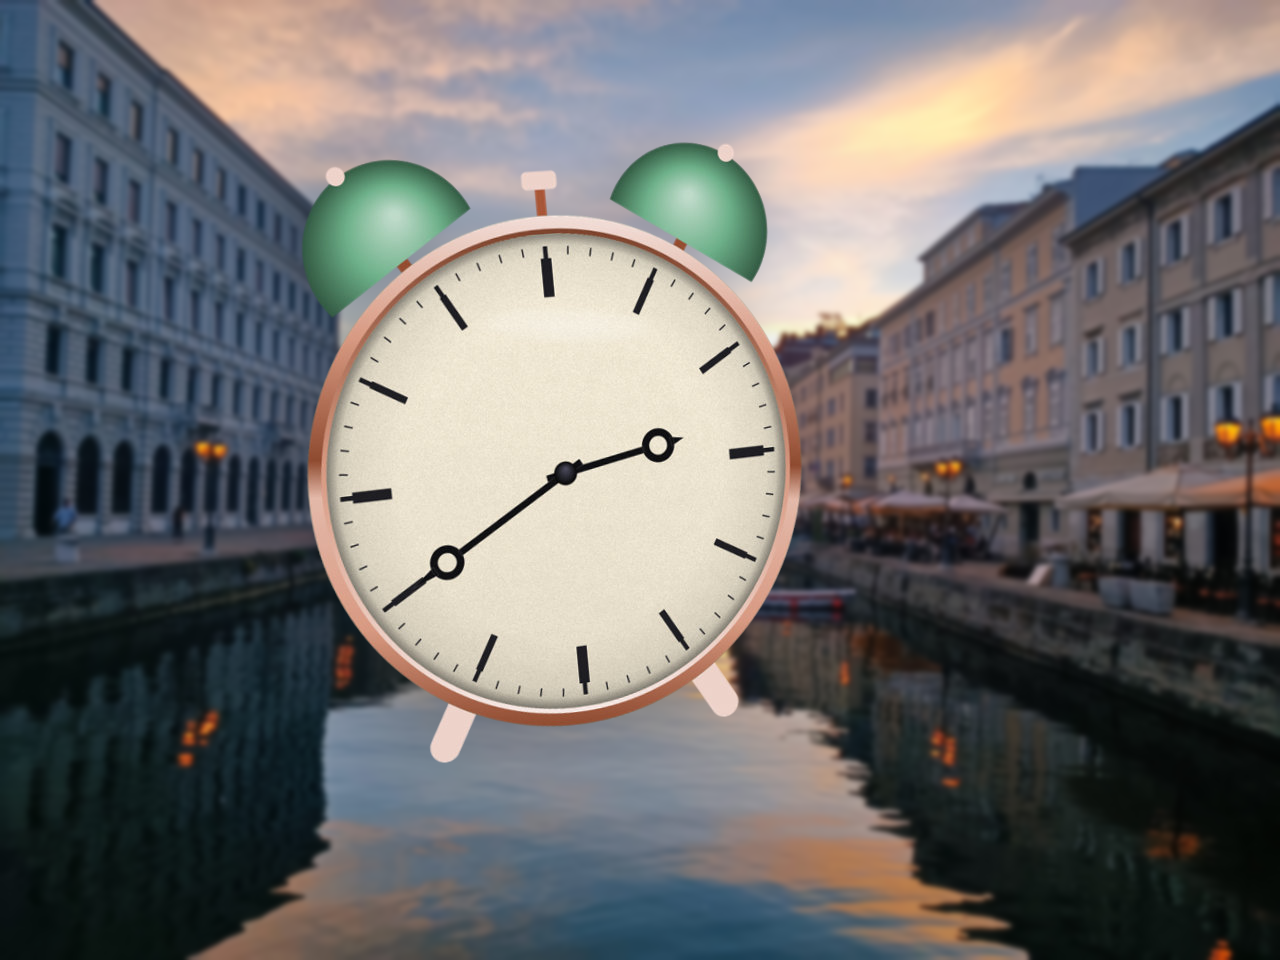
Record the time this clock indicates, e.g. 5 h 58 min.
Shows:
2 h 40 min
